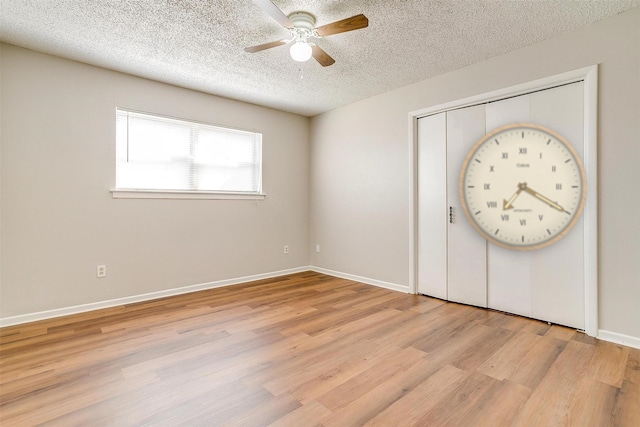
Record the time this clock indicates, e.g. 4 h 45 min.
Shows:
7 h 20 min
